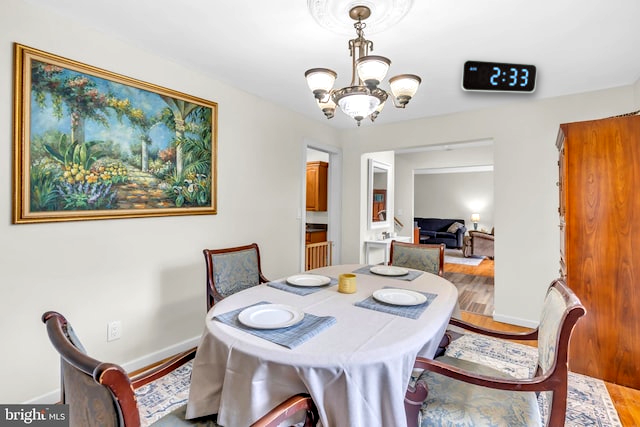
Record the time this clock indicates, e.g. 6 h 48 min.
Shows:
2 h 33 min
